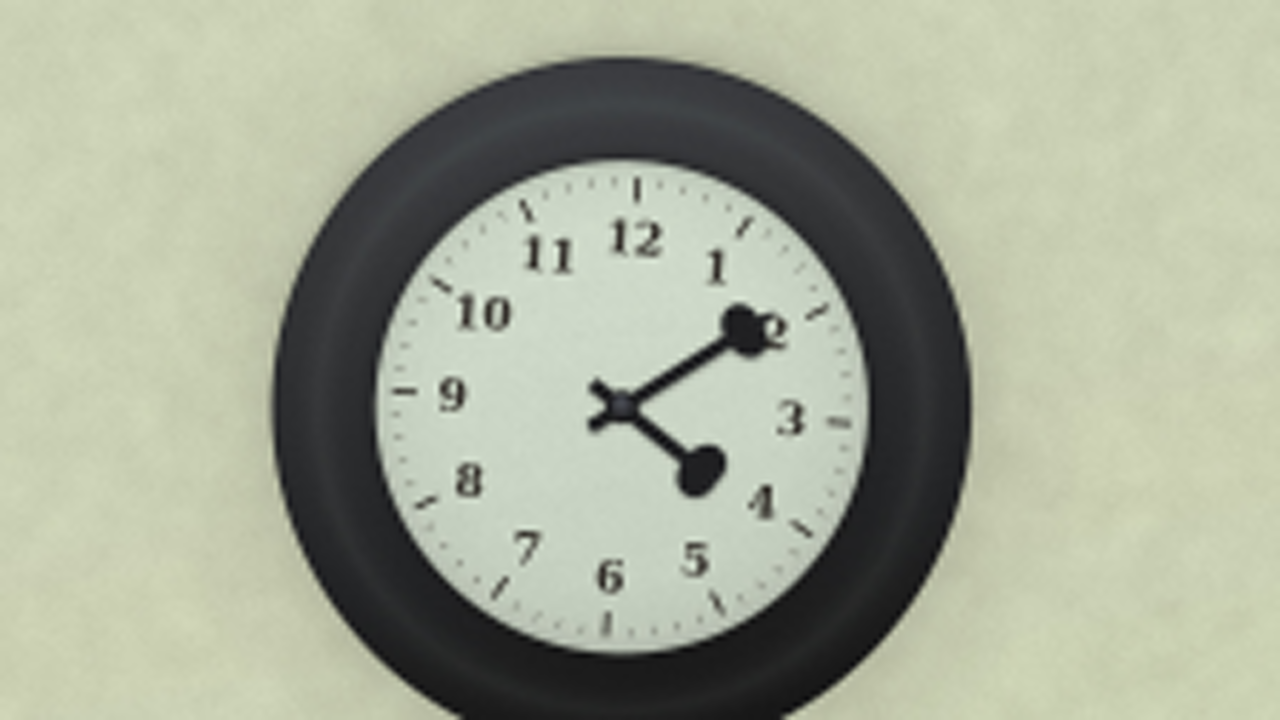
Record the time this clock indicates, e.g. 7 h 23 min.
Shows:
4 h 09 min
